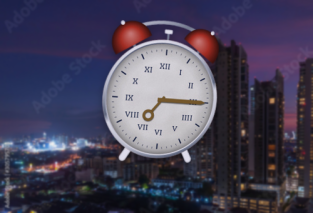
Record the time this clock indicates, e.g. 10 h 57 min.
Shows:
7 h 15 min
